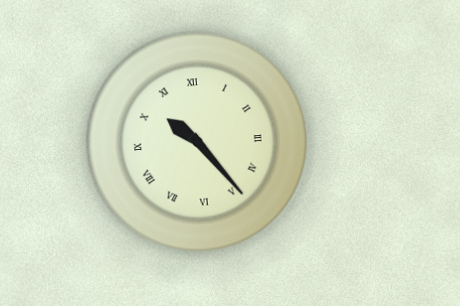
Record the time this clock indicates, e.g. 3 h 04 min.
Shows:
10 h 24 min
